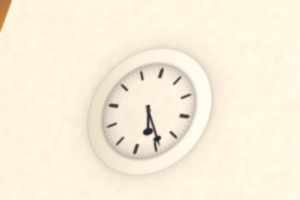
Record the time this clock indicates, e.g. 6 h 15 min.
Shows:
5 h 24 min
